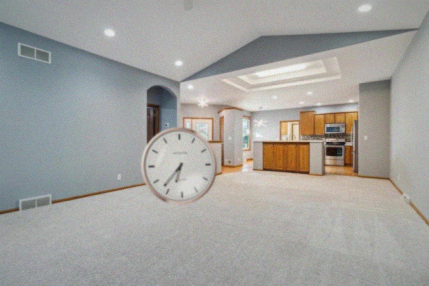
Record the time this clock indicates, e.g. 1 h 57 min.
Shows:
6 h 37 min
